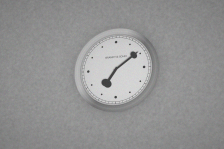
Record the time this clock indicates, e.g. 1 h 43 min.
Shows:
7 h 09 min
